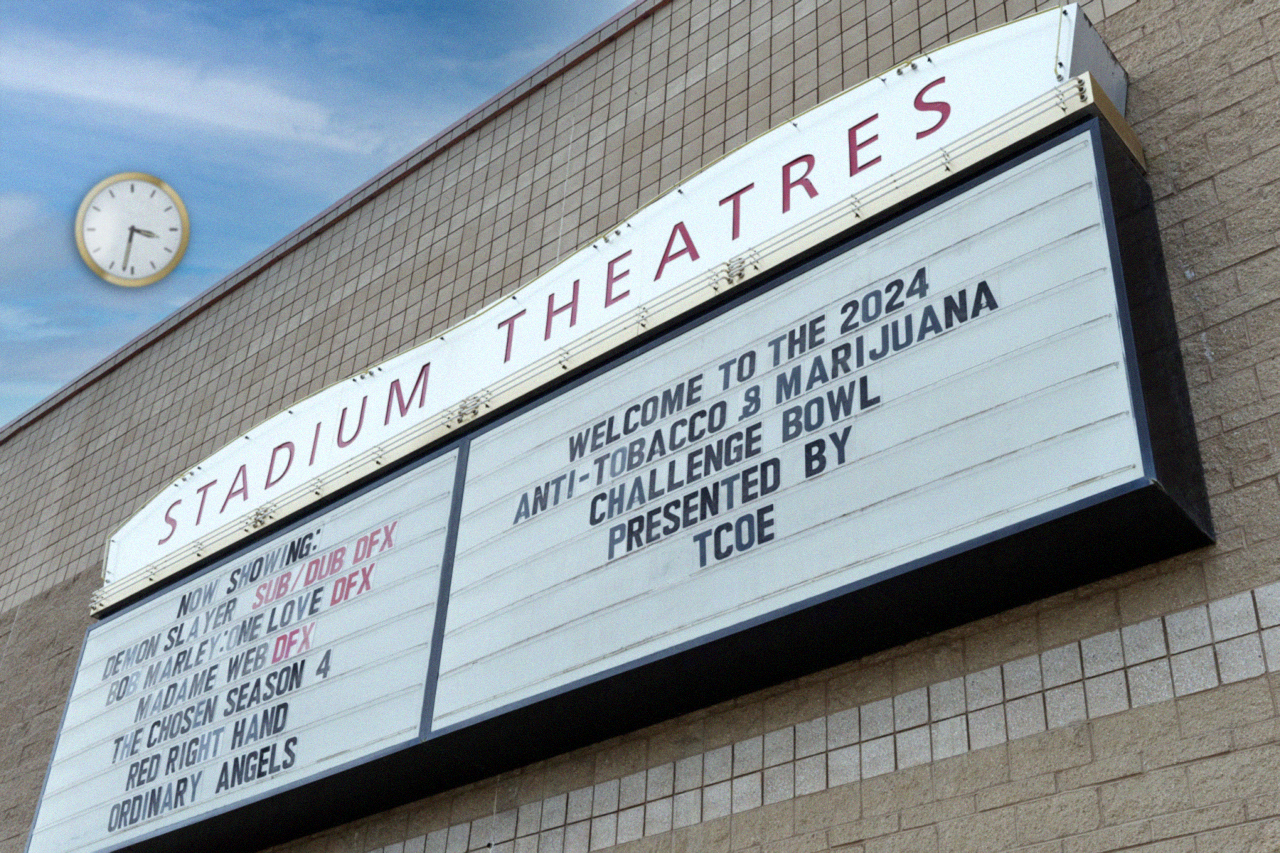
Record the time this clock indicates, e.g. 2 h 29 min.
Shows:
3 h 32 min
